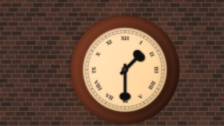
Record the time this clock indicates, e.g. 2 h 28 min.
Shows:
1 h 30 min
